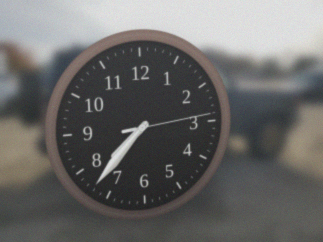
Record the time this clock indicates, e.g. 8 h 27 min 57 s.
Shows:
7 h 37 min 14 s
